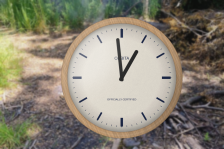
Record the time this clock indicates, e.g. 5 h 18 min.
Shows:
12 h 59 min
